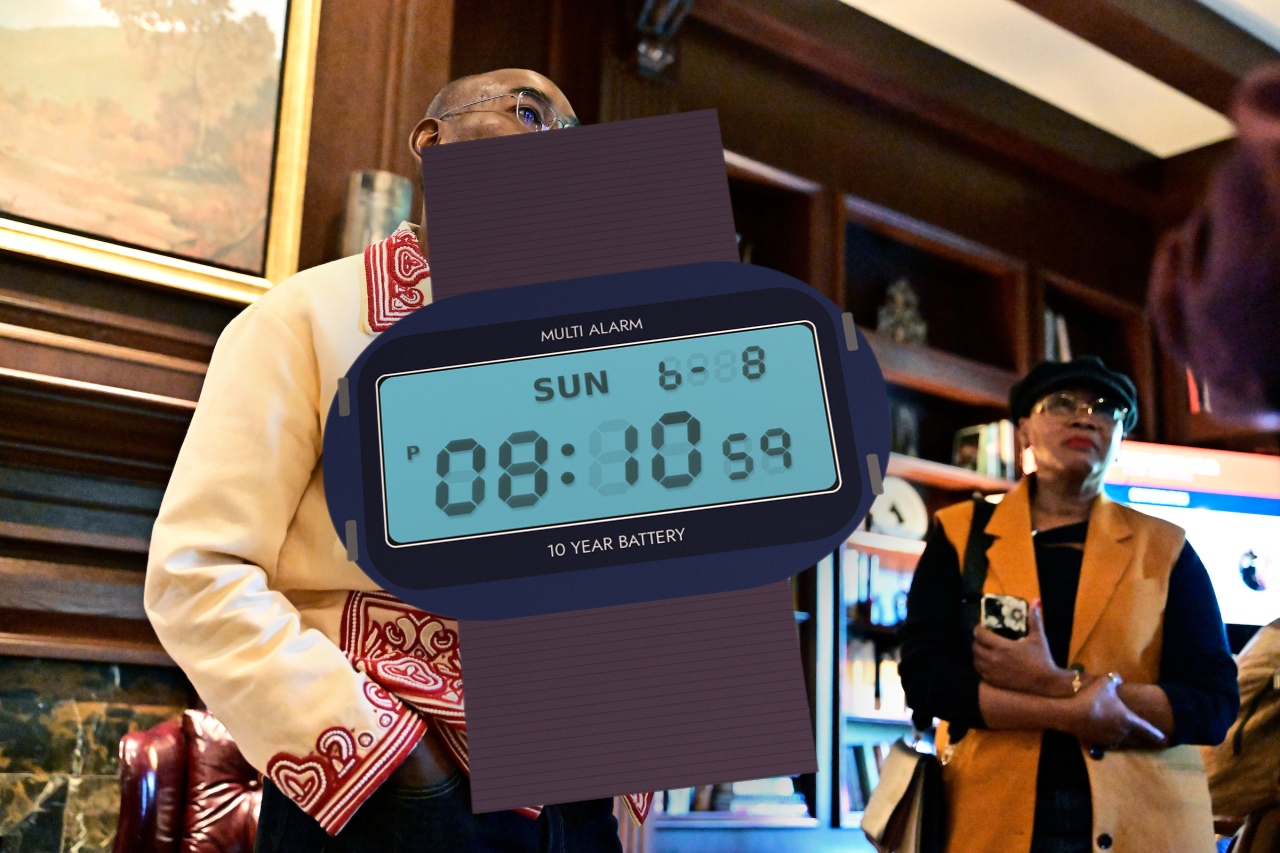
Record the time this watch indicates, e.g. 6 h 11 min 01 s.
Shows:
8 h 10 min 59 s
